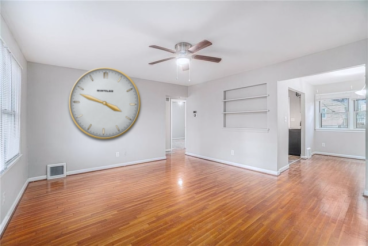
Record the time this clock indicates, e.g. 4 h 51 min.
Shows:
3 h 48 min
